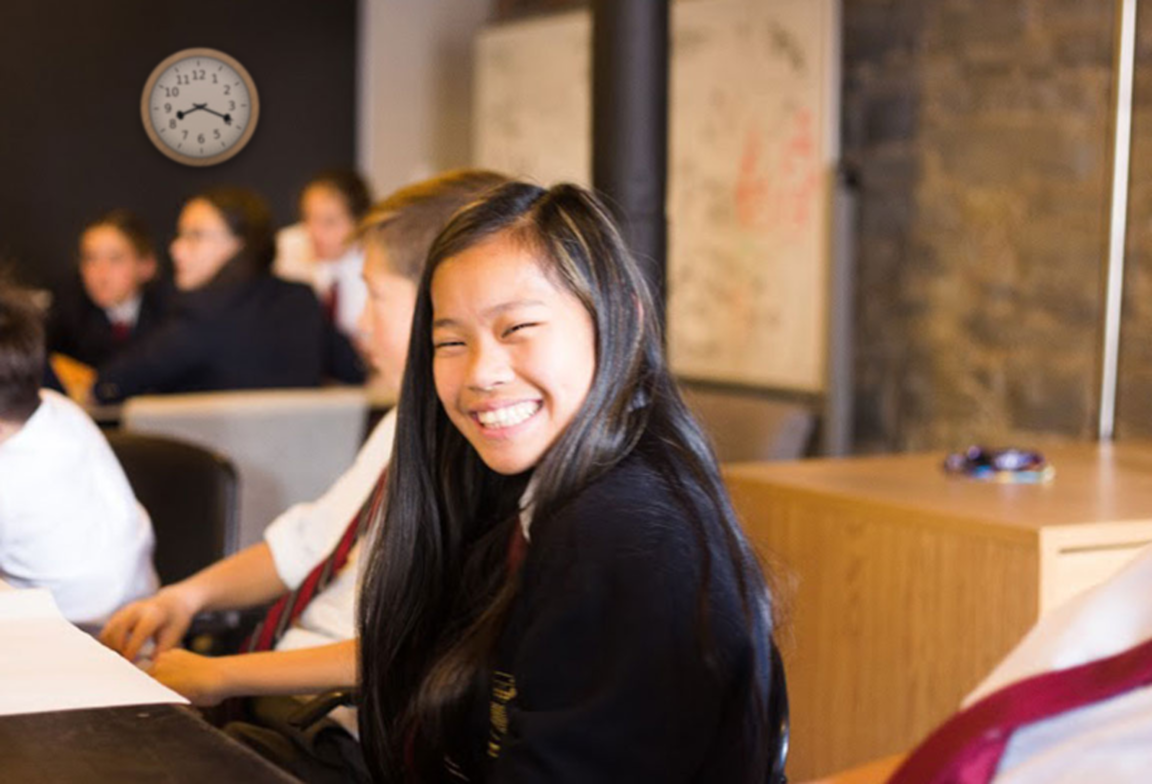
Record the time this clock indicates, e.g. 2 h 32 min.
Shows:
8 h 19 min
